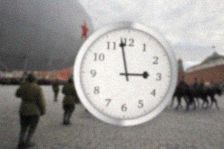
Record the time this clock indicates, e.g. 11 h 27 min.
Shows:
2 h 58 min
